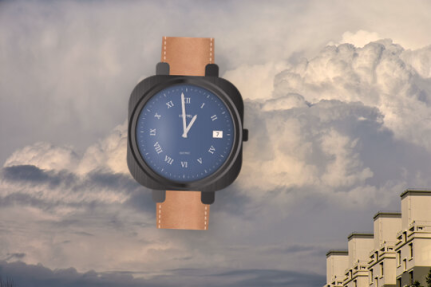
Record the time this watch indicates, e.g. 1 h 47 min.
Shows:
12 h 59 min
